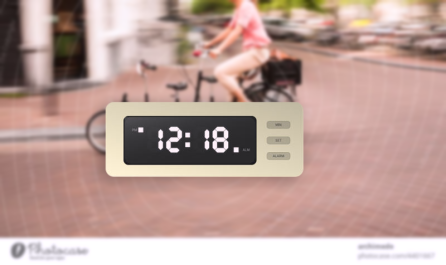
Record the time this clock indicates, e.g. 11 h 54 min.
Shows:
12 h 18 min
